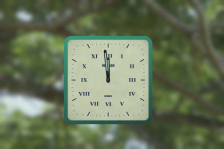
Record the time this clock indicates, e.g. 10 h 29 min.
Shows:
11 h 59 min
